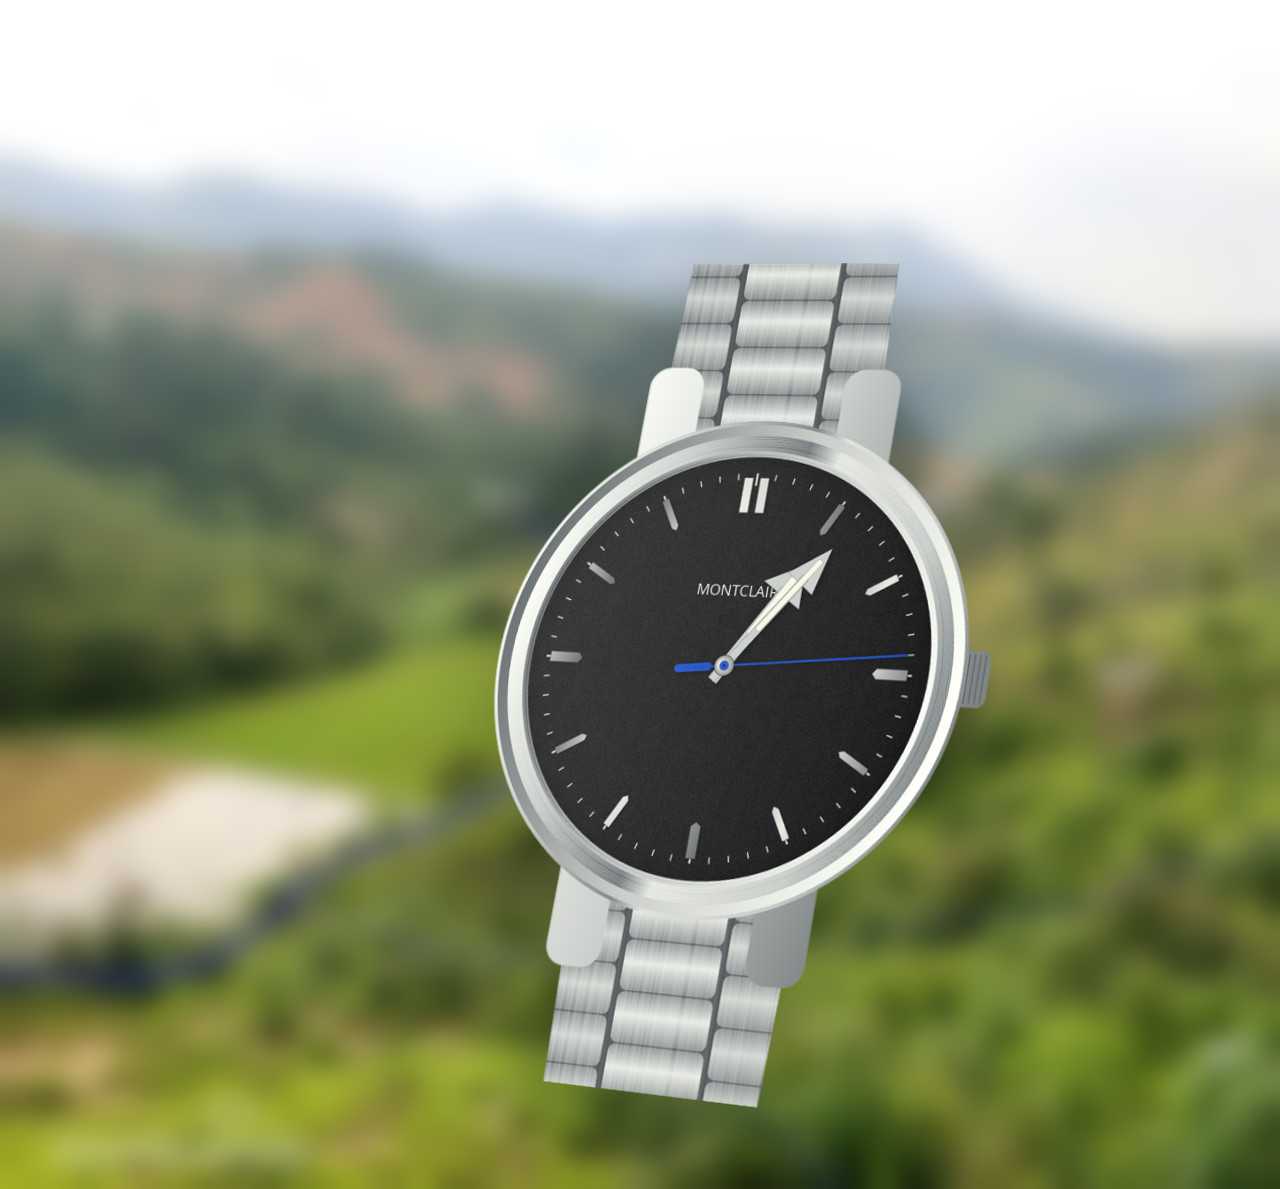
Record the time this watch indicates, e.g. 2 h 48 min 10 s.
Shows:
1 h 06 min 14 s
